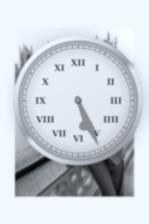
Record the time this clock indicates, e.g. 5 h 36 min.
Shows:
5 h 26 min
